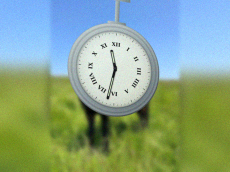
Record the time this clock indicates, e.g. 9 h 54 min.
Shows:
11 h 32 min
